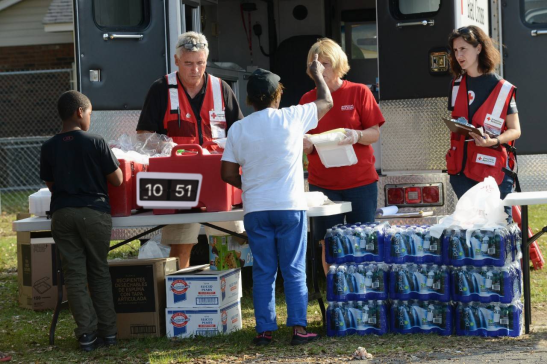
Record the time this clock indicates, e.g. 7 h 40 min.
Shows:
10 h 51 min
